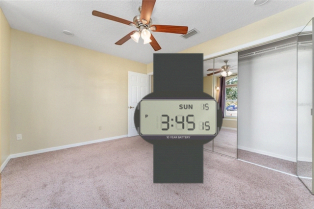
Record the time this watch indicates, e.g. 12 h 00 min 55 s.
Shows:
3 h 45 min 15 s
